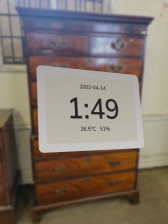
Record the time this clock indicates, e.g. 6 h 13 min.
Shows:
1 h 49 min
